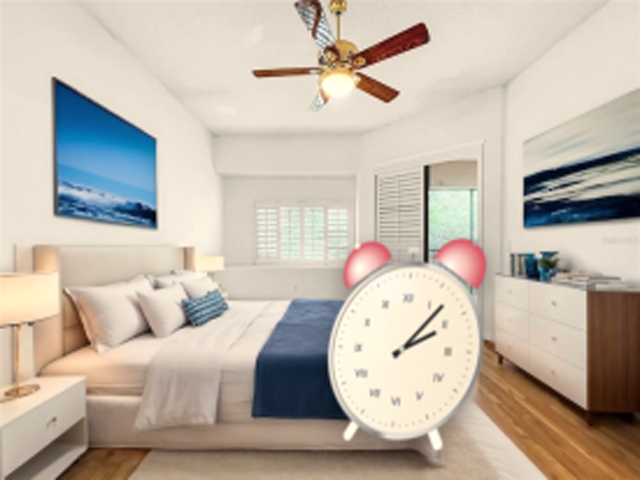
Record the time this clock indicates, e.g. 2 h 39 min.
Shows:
2 h 07 min
